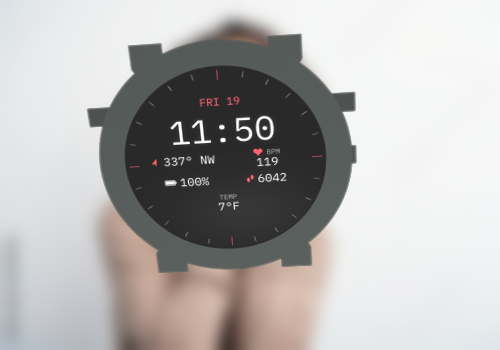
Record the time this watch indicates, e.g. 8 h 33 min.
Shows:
11 h 50 min
